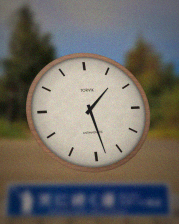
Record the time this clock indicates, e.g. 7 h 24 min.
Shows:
1 h 28 min
